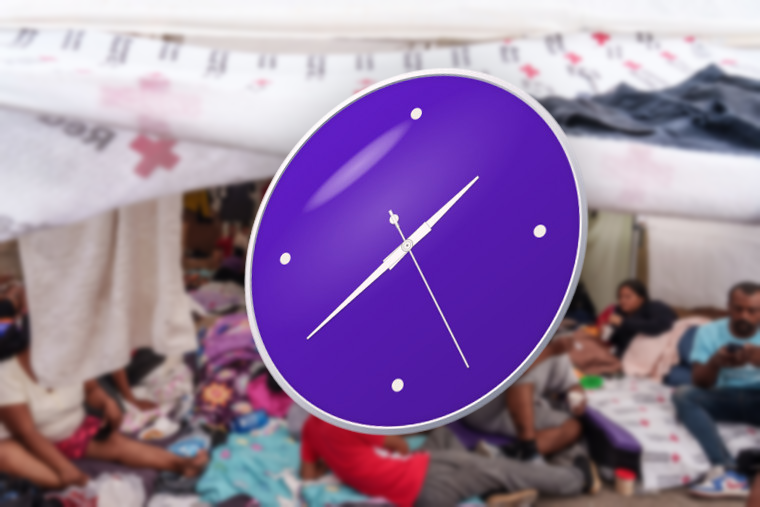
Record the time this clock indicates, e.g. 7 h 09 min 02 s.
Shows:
1 h 38 min 25 s
